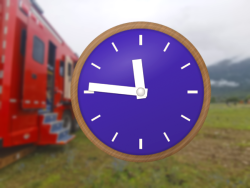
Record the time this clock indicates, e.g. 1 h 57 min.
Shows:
11 h 46 min
